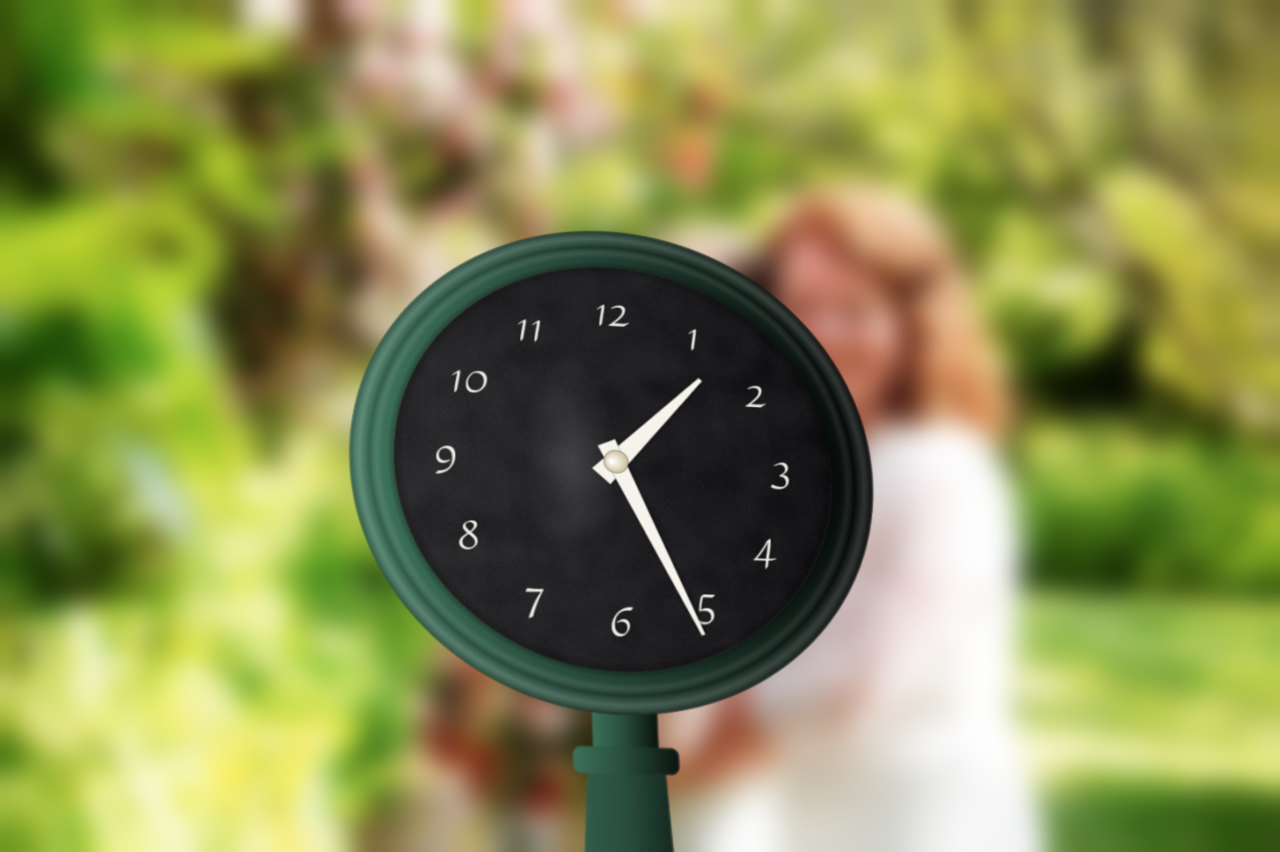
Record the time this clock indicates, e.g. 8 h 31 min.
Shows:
1 h 26 min
